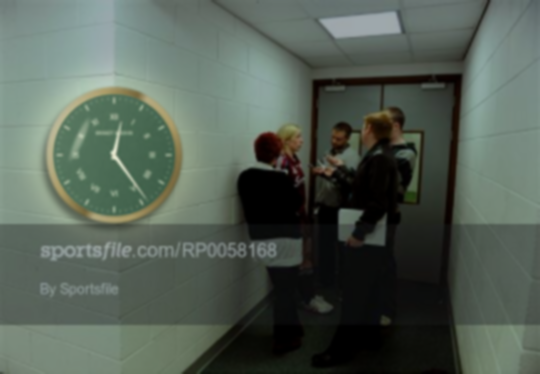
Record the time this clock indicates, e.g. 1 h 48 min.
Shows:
12 h 24 min
